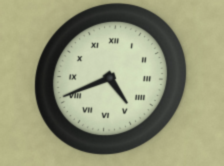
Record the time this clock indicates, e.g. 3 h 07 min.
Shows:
4 h 41 min
